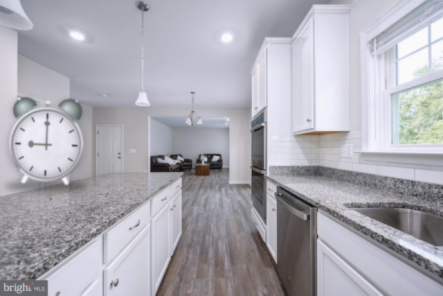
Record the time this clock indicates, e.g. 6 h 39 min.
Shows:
9 h 00 min
